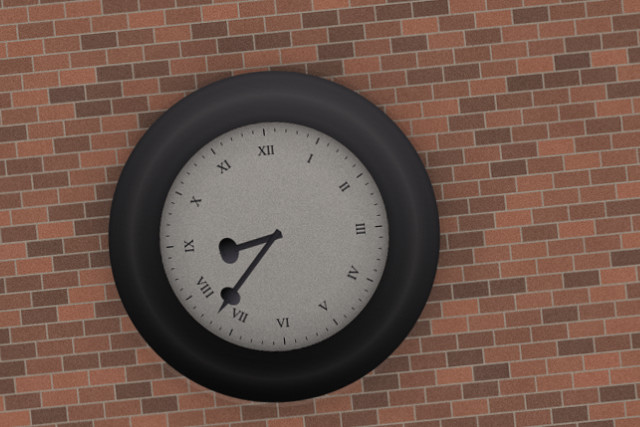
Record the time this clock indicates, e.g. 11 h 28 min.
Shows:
8 h 37 min
